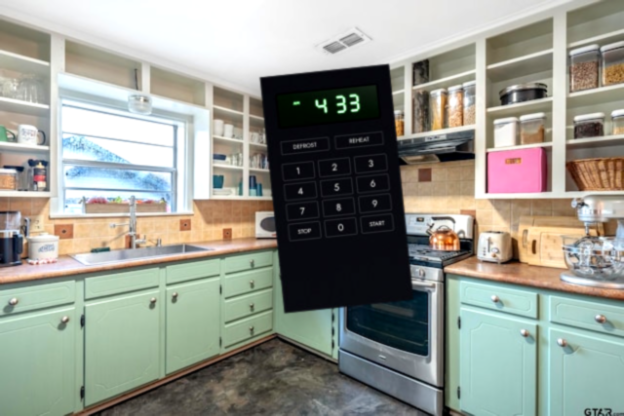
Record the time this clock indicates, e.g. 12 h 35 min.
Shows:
4 h 33 min
